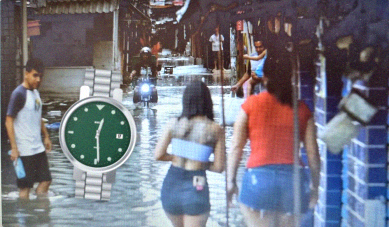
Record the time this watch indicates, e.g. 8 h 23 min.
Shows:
12 h 29 min
